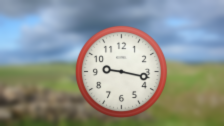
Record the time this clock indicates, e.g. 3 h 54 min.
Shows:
9 h 17 min
